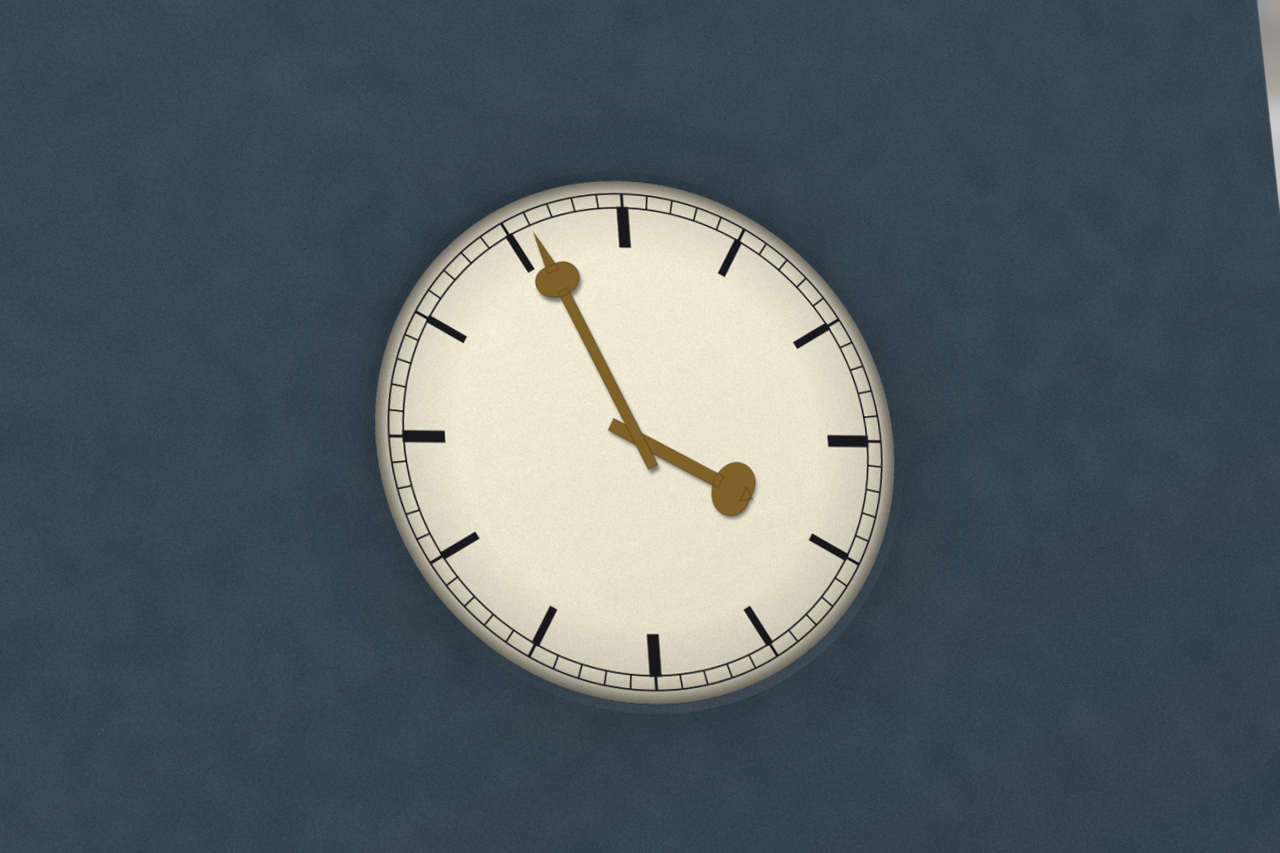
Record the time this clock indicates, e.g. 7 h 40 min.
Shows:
3 h 56 min
